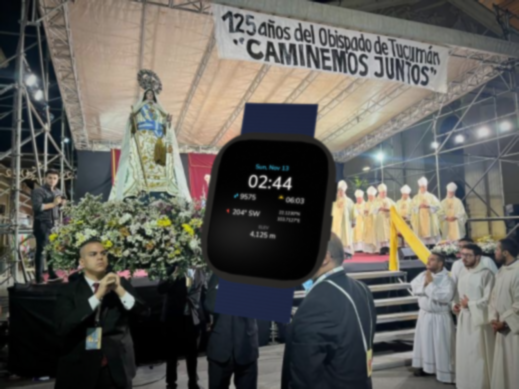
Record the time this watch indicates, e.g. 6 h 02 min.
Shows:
2 h 44 min
